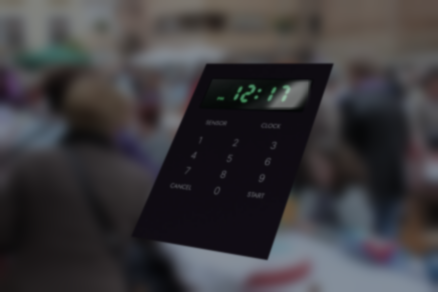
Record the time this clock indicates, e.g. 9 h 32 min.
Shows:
12 h 17 min
